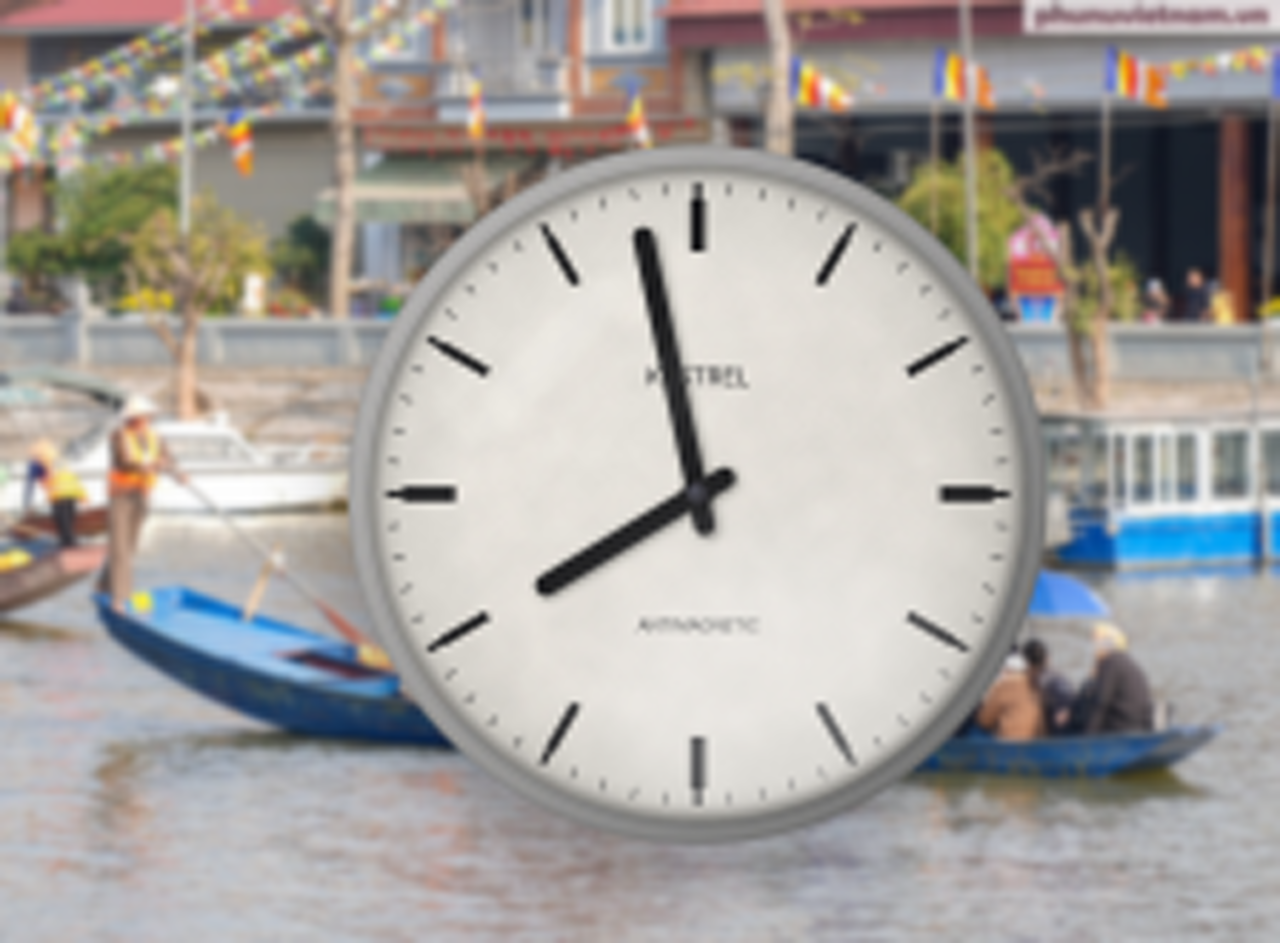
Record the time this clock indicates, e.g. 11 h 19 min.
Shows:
7 h 58 min
